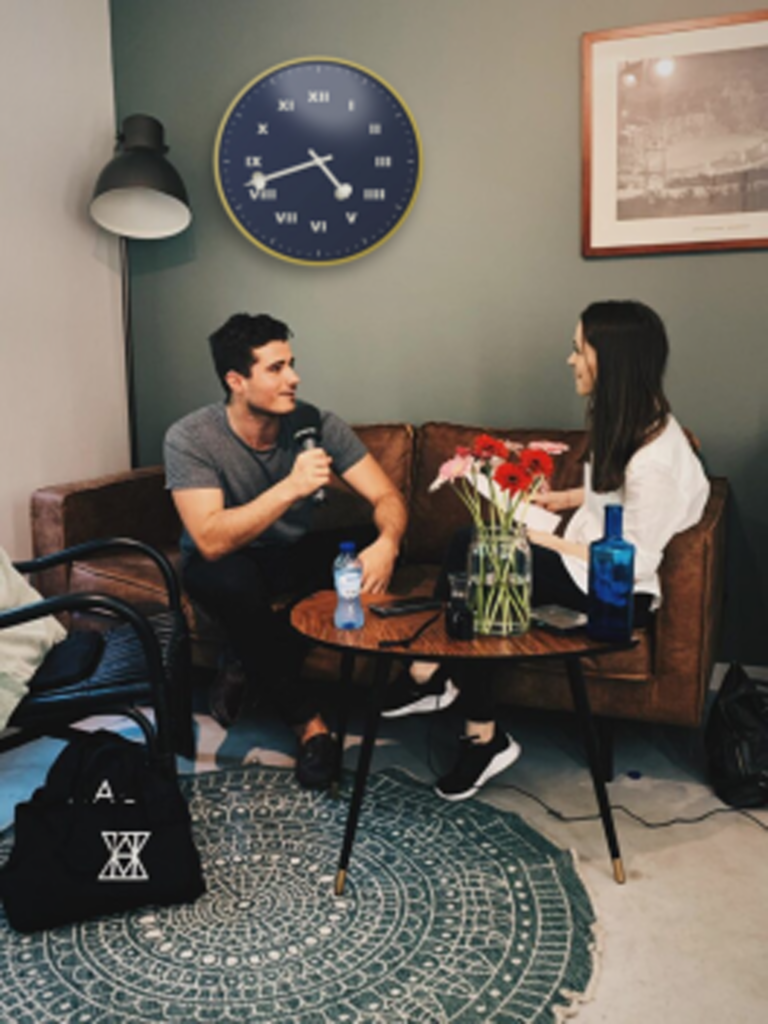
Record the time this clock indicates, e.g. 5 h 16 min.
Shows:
4 h 42 min
